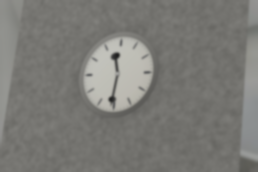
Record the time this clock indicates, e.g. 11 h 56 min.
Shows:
11 h 31 min
